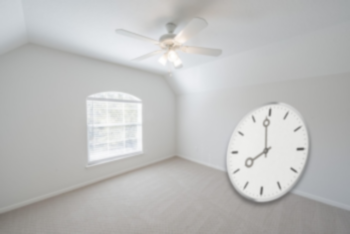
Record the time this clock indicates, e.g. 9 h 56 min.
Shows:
7 h 59 min
